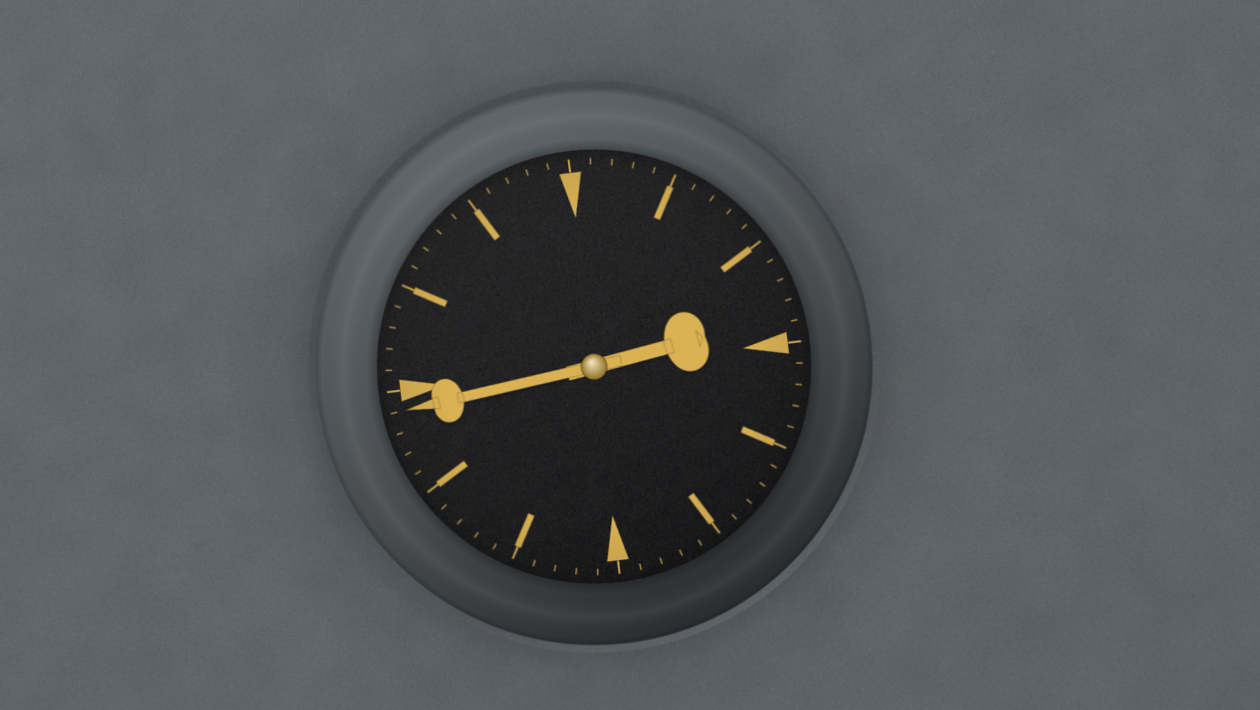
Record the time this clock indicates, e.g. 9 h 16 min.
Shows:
2 h 44 min
